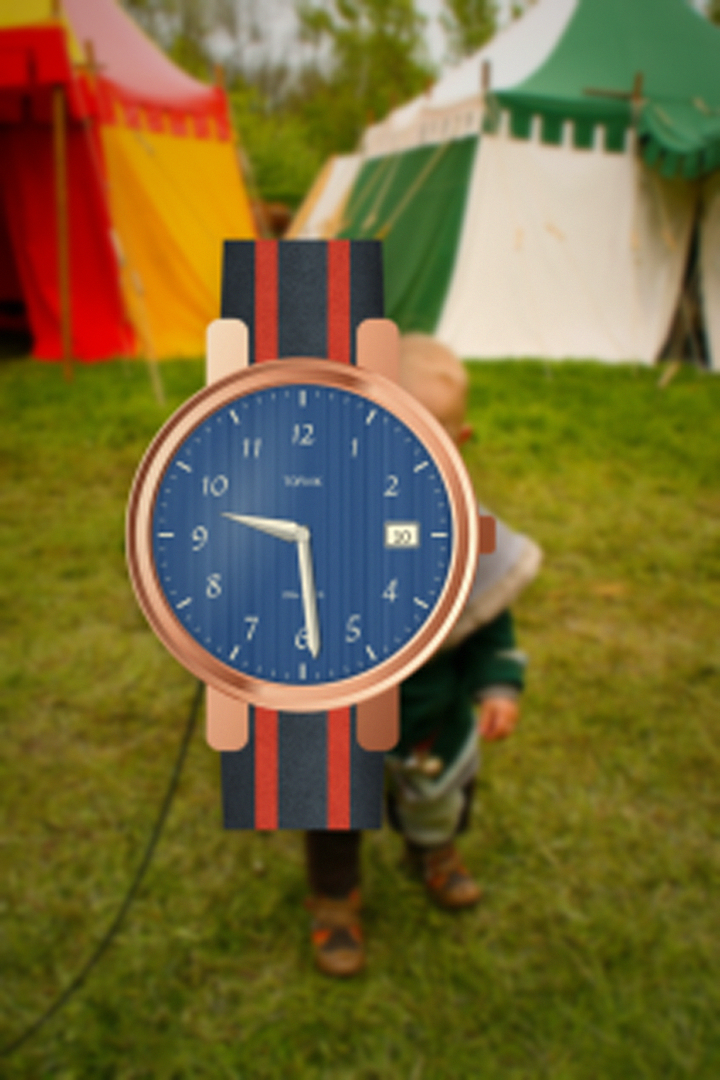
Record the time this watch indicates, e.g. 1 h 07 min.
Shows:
9 h 29 min
